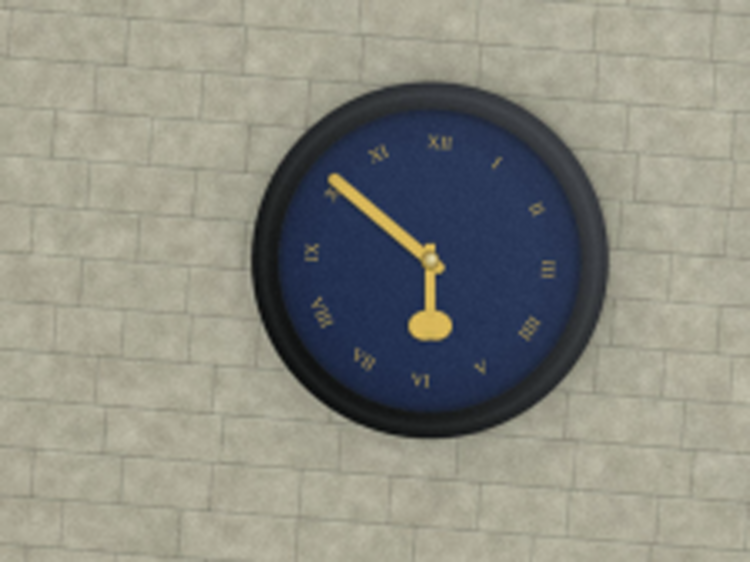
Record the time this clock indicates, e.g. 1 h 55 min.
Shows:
5 h 51 min
